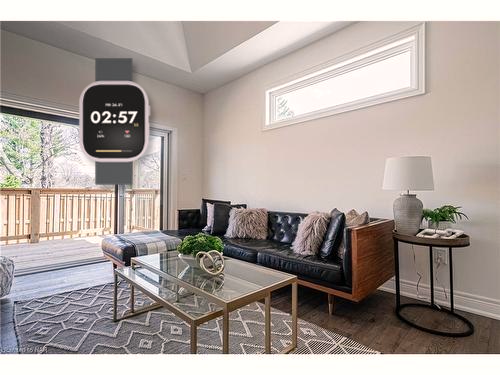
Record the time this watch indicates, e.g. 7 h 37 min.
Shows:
2 h 57 min
